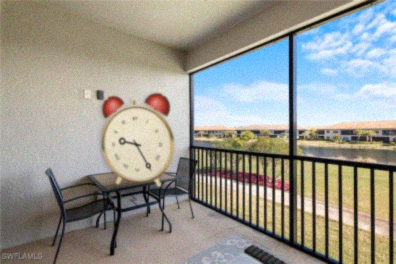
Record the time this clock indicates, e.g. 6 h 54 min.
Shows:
9 h 25 min
